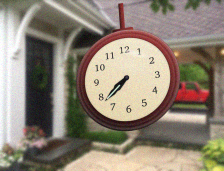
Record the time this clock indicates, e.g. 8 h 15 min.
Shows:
7 h 38 min
